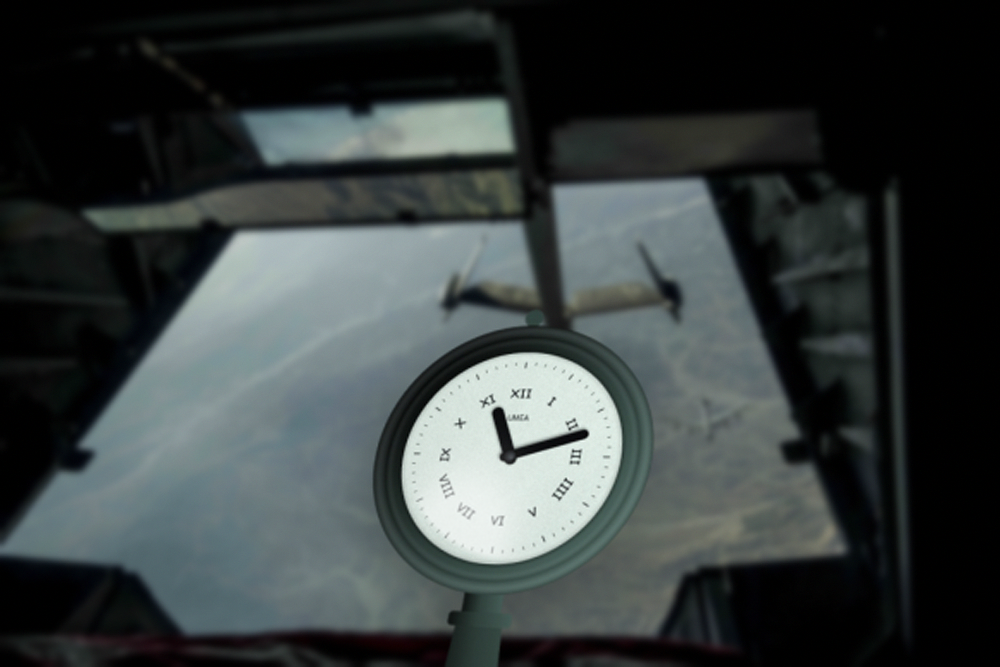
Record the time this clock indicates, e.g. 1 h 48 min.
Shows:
11 h 12 min
